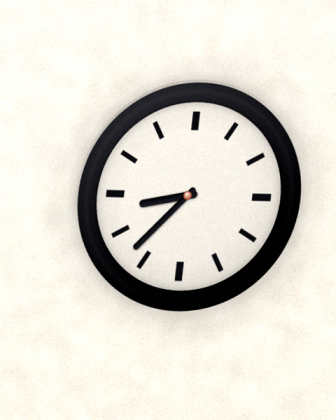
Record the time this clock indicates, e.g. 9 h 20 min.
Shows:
8 h 37 min
